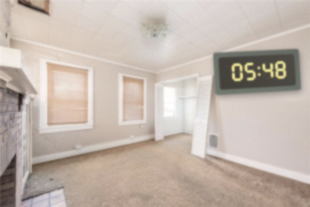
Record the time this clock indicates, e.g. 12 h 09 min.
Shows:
5 h 48 min
